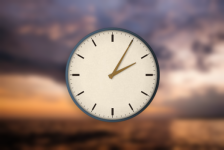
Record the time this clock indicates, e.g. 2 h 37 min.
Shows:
2 h 05 min
